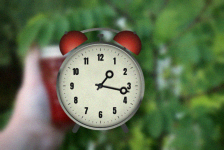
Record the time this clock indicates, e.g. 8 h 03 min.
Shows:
1 h 17 min
